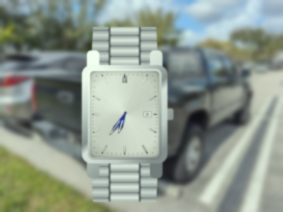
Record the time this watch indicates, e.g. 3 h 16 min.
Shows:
6 h 36 min
